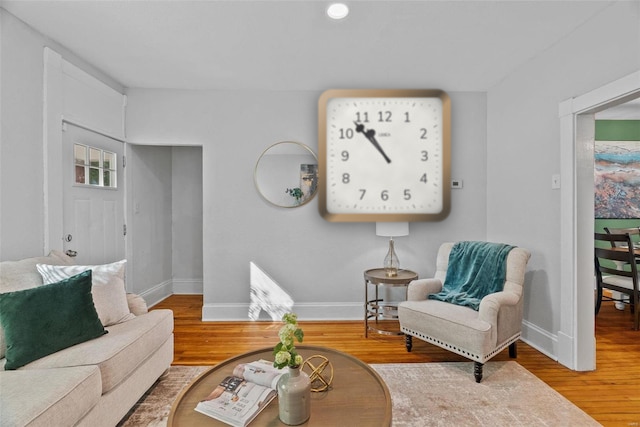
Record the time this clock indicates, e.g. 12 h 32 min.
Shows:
10 h 53 min
